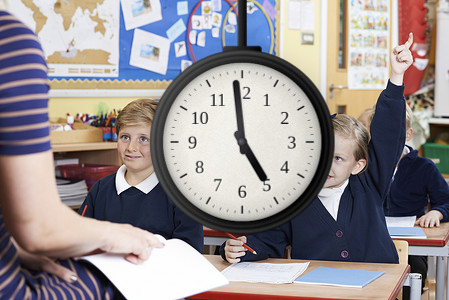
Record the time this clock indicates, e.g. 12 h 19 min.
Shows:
4 h 59 min
